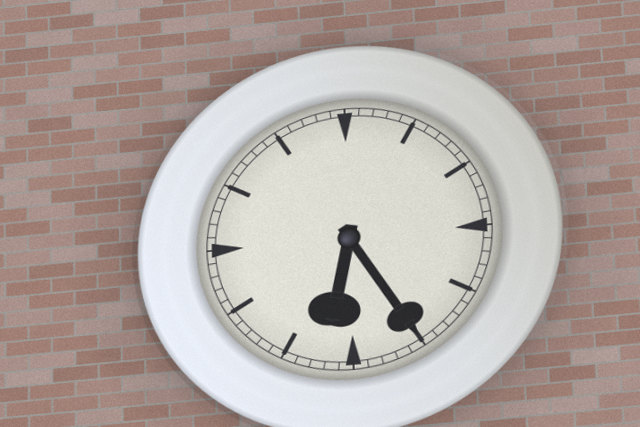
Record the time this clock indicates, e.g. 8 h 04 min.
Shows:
6 h 25 min
